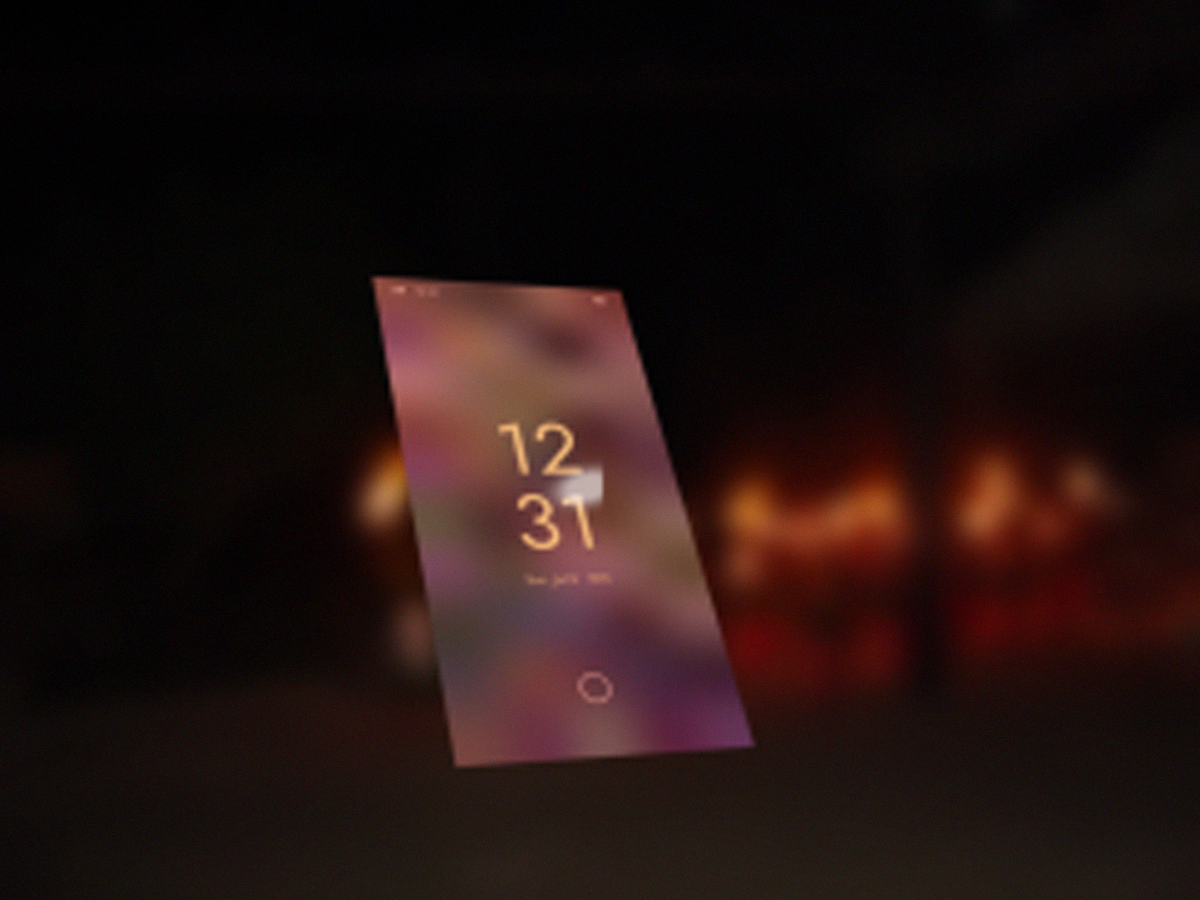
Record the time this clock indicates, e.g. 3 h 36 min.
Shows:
12 h 31 min
